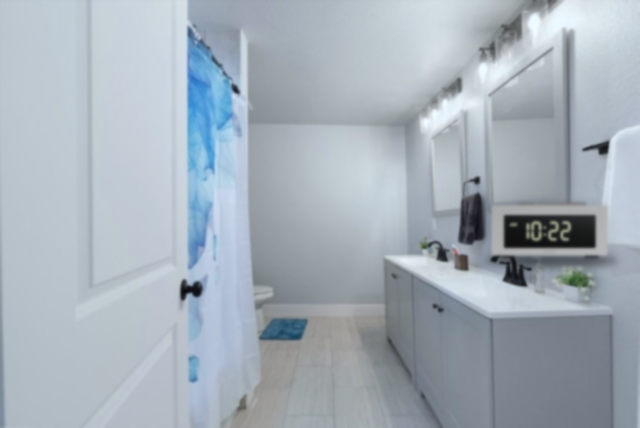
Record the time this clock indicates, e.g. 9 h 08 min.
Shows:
10 h 22 min
